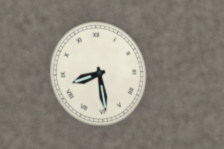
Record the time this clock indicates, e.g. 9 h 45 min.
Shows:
8 h 29 min
